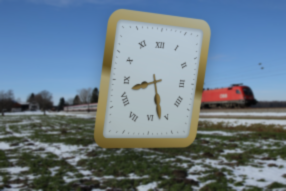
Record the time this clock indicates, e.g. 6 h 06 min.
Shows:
8 h 27 min
